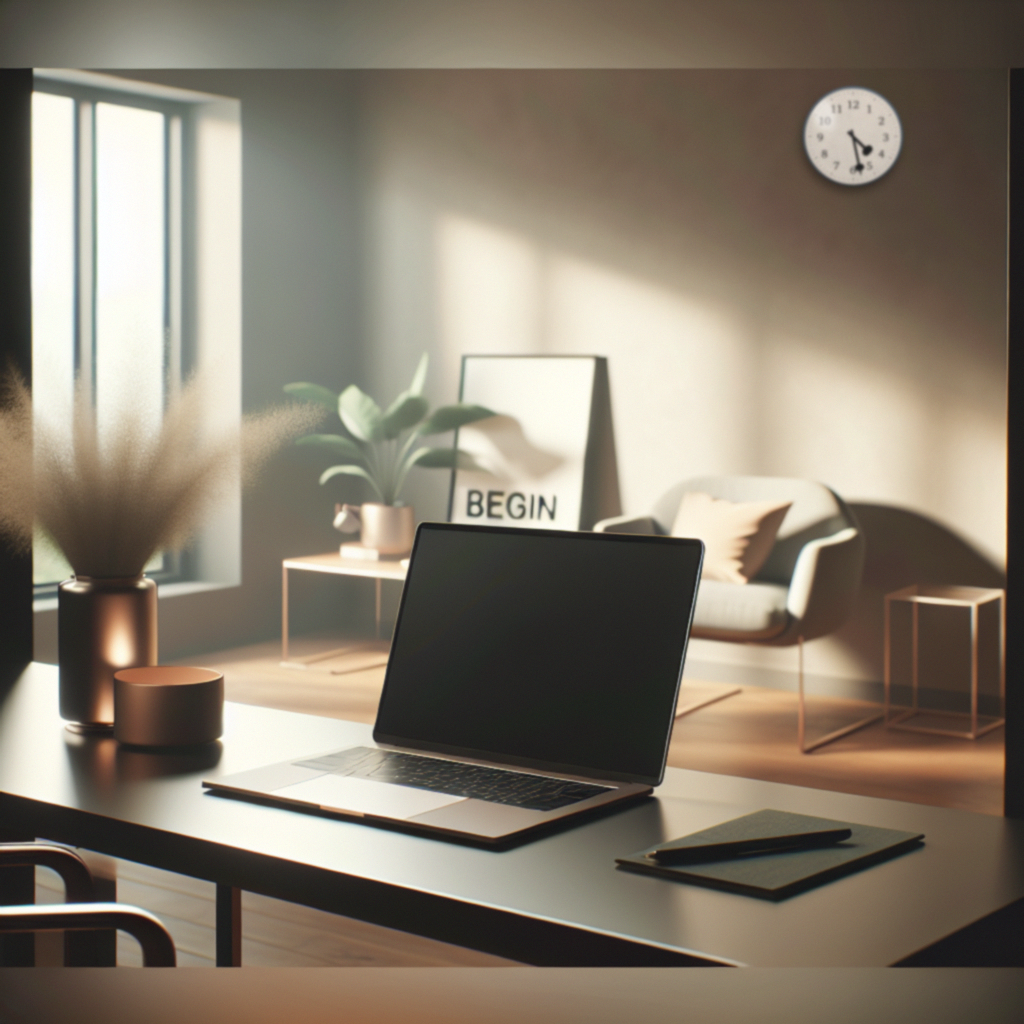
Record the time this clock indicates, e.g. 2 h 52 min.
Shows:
4 h 28 min
